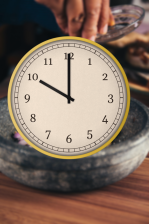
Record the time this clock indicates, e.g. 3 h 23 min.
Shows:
10 h 00 min
